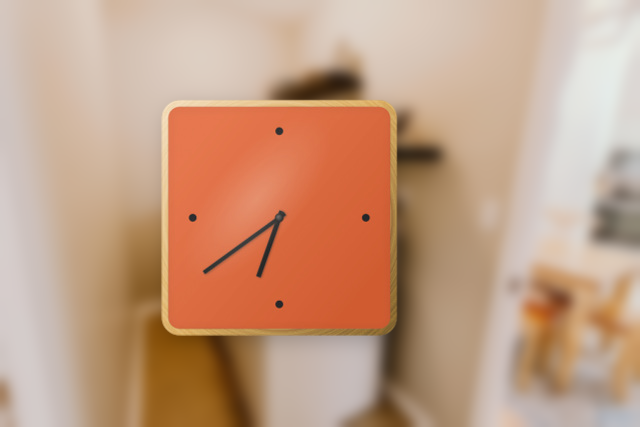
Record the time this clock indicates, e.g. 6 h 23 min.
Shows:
6 h 39 min
